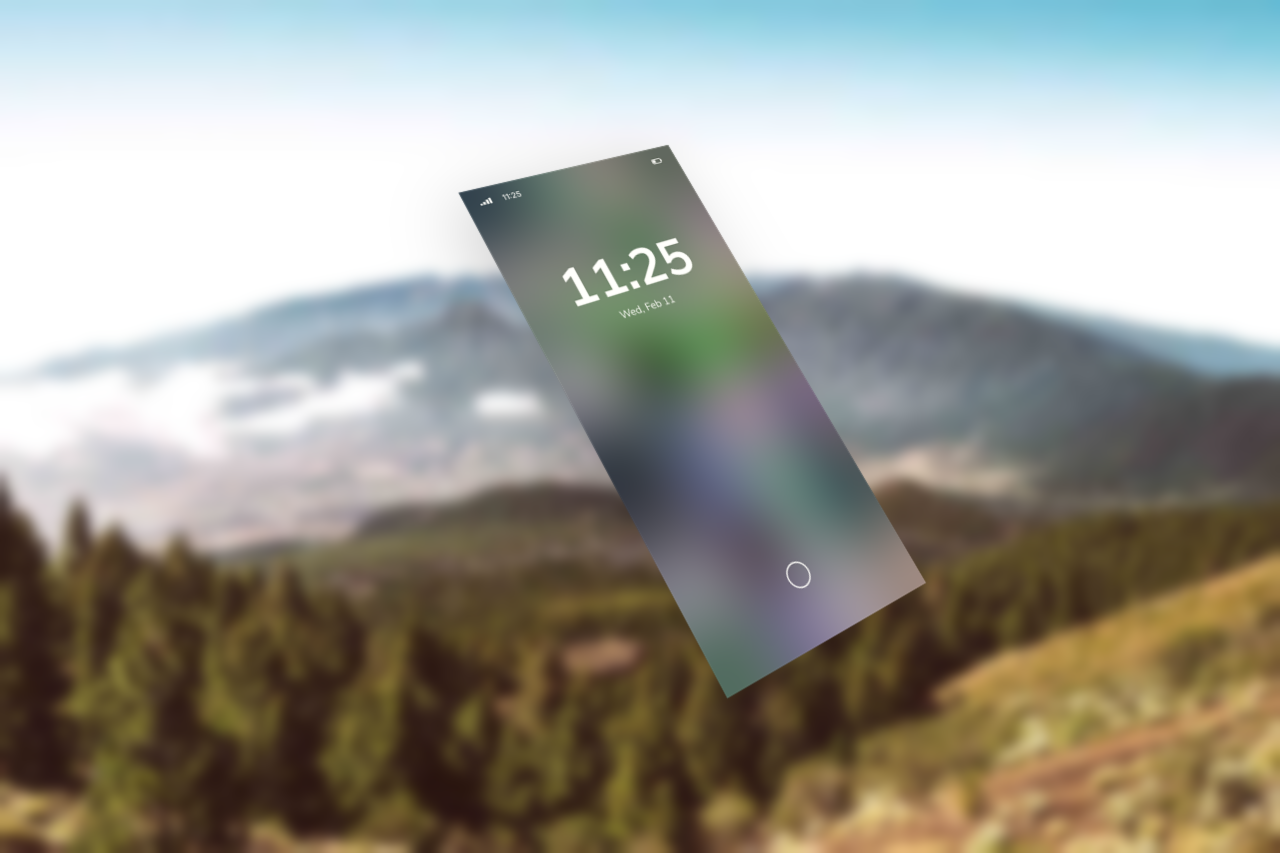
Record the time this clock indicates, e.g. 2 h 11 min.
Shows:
11 h 25 min
